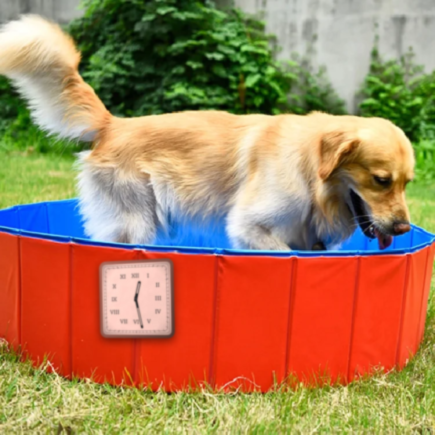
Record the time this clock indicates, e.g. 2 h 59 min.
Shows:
12 h 28 min
